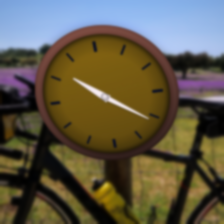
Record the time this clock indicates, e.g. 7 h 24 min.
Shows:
10 h 21 min
